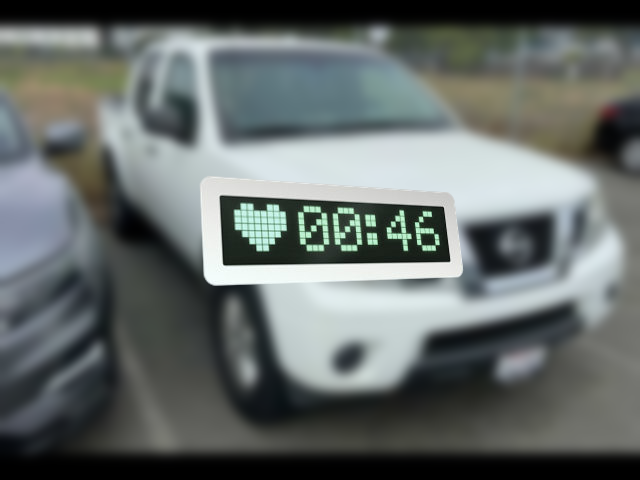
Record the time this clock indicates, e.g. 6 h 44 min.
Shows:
0 h 46 min
